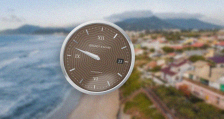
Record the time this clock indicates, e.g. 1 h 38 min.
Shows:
9 h 48 min
